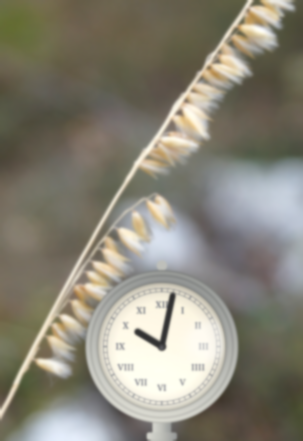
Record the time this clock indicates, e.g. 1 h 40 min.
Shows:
10 h 02 min
